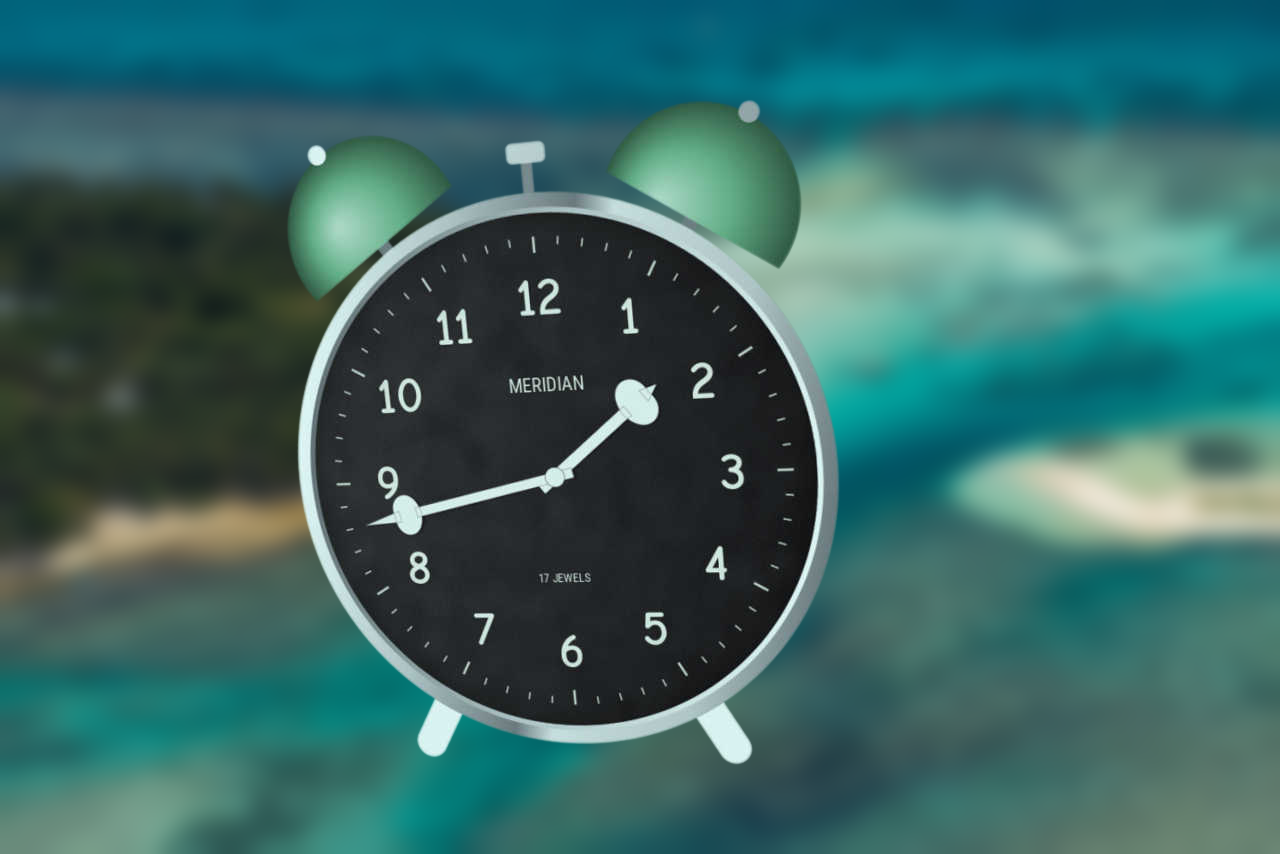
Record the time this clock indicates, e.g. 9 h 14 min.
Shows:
1 h 43 min
